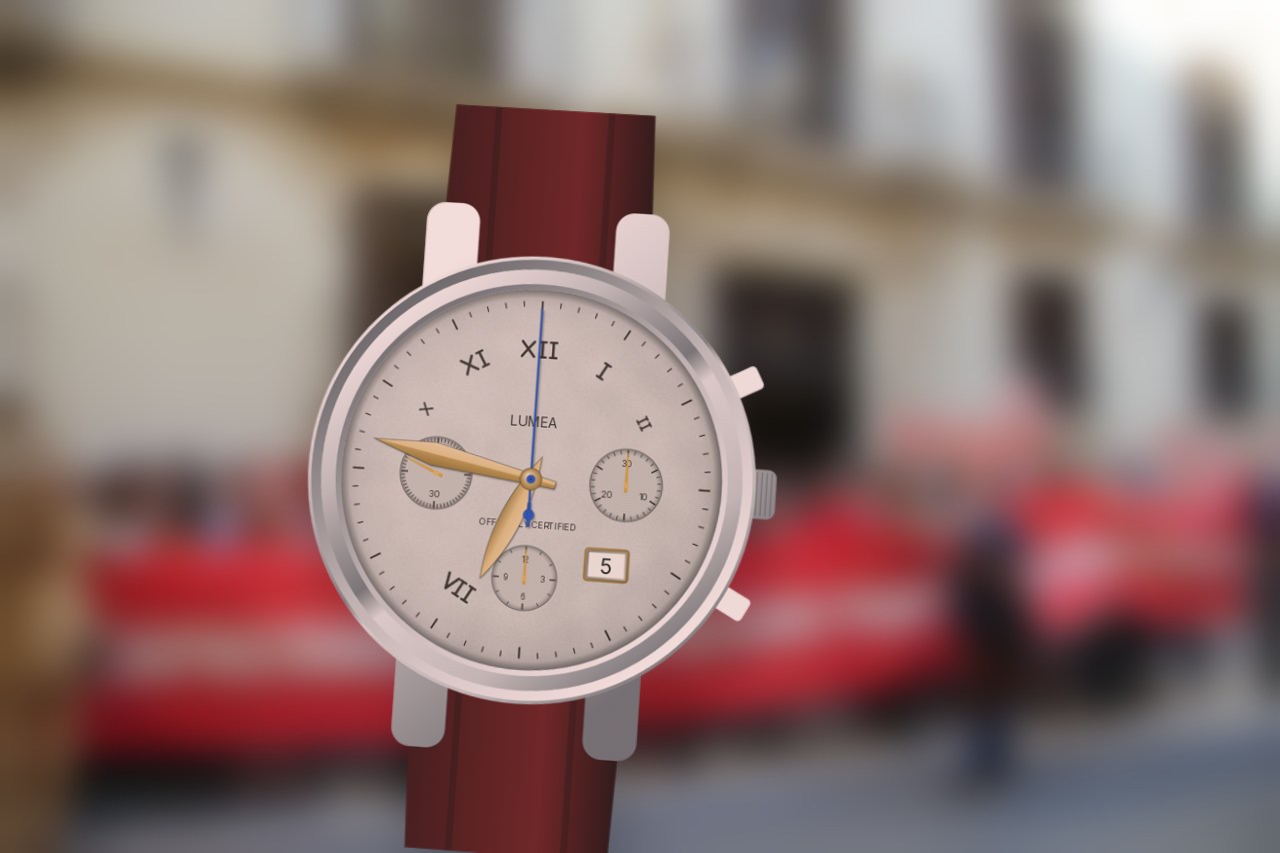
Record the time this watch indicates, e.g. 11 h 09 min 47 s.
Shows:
6 h 46 min 49 s
